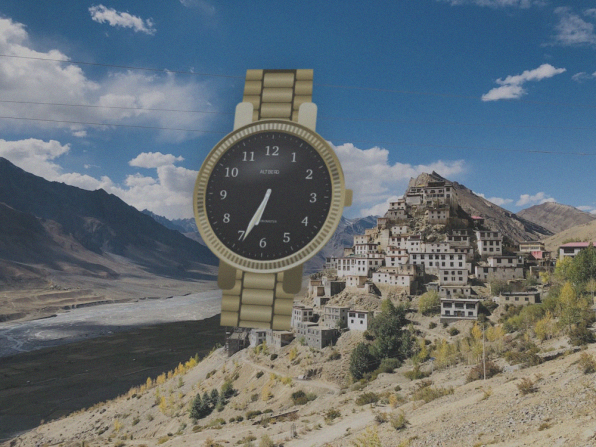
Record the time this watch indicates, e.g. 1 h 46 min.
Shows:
6 h 34 min
